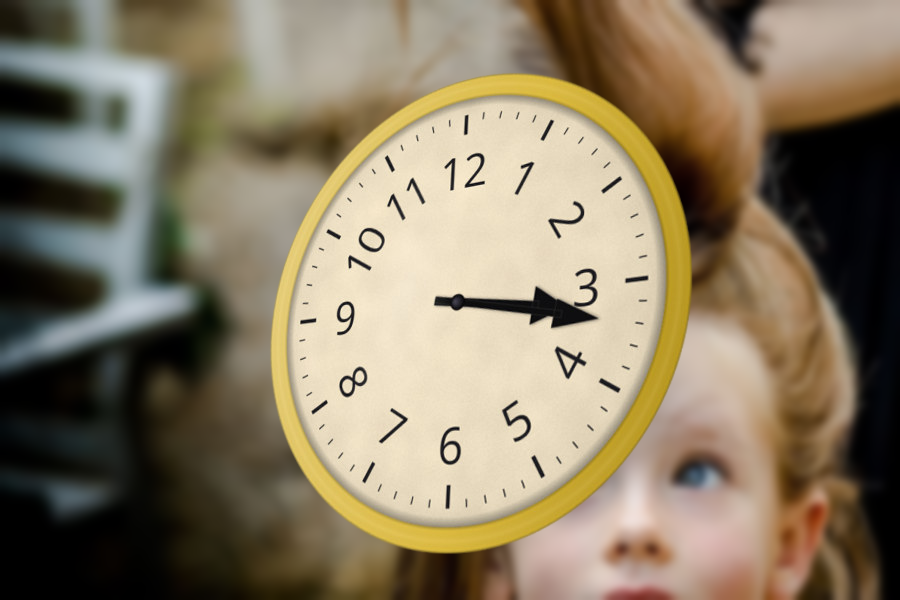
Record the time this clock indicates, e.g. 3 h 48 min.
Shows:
3 h 17 min
